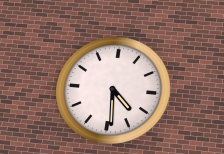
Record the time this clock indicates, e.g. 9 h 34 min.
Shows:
4 h 29 min
